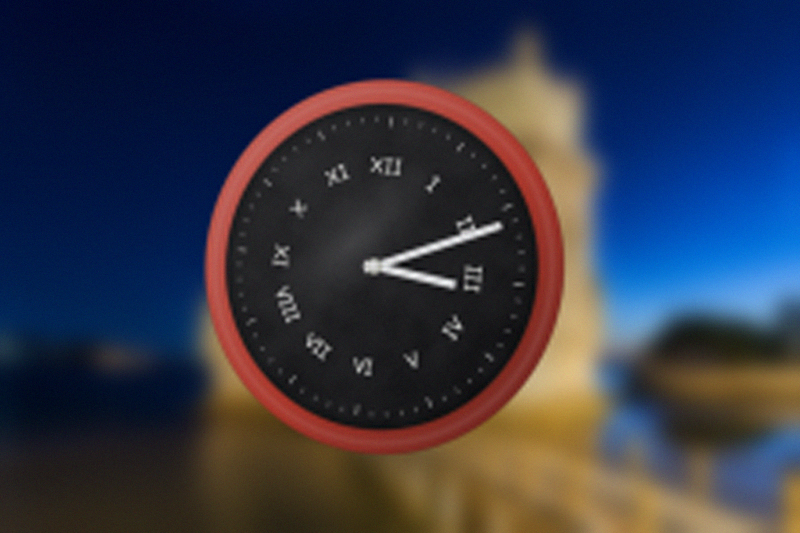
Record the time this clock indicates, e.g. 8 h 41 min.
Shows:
3 h 11 min
